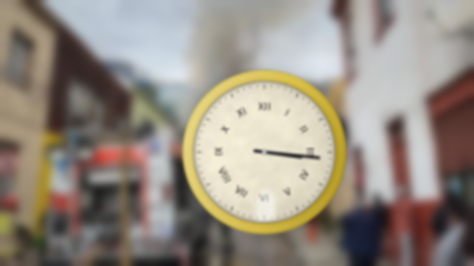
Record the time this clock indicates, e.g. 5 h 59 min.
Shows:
3 h 16 min
